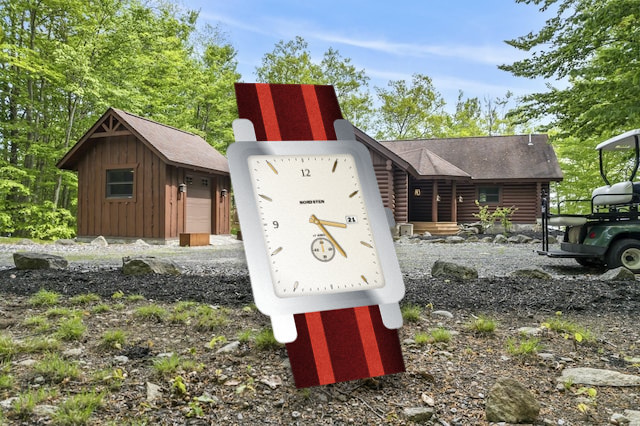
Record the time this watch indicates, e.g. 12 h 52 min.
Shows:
3 h 25 min
